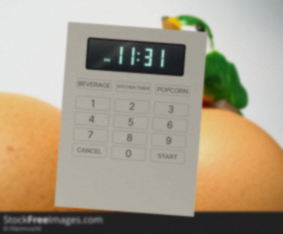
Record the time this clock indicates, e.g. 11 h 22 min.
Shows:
11 h 31 min
